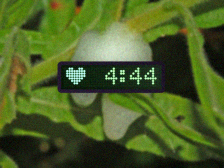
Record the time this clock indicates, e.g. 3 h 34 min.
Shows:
4 h 44 min
